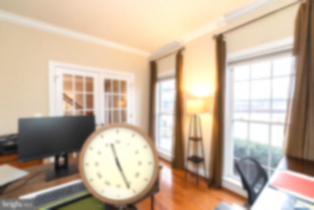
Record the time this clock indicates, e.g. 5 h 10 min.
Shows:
11 h 26 min
